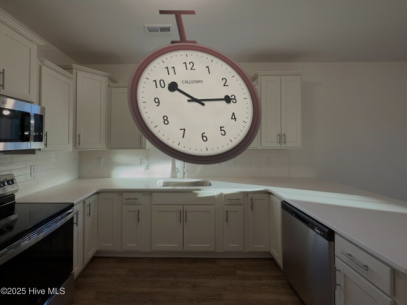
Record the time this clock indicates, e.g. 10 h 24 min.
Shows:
10 h 15 min
